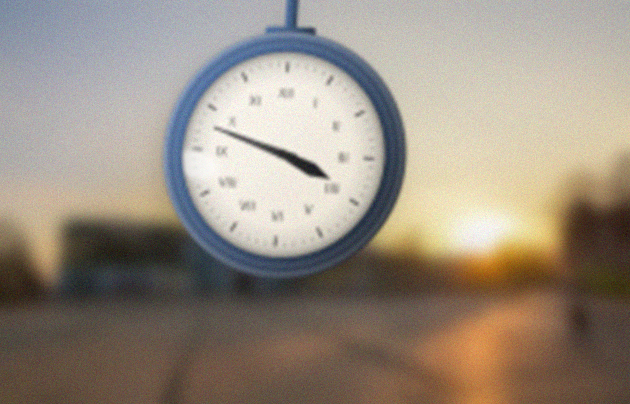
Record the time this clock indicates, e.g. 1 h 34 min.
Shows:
3 h 48 min
